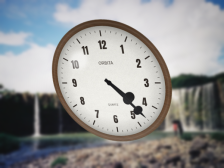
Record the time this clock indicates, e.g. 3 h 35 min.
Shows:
4 h 23 min
